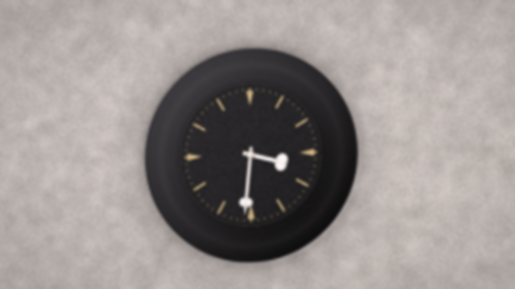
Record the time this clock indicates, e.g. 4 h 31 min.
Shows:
3 h 31 min
